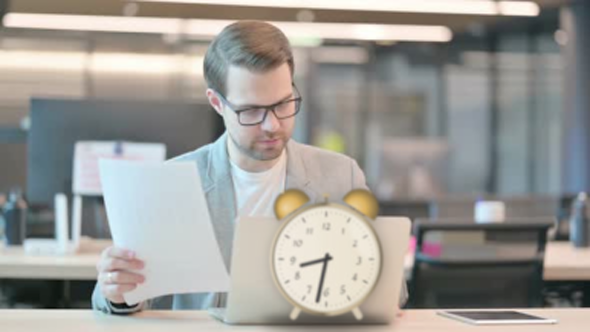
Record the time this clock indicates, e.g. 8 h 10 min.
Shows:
8 h 32 min
